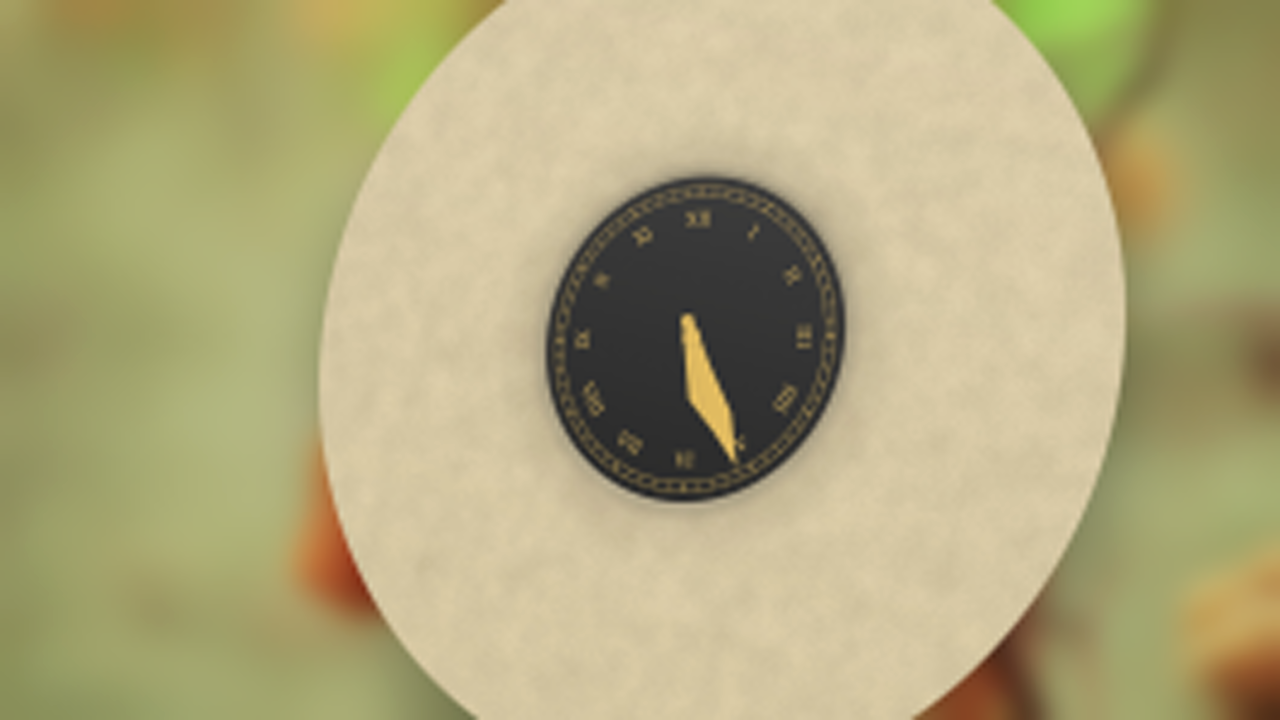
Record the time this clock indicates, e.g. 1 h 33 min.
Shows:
5 h 26 min
